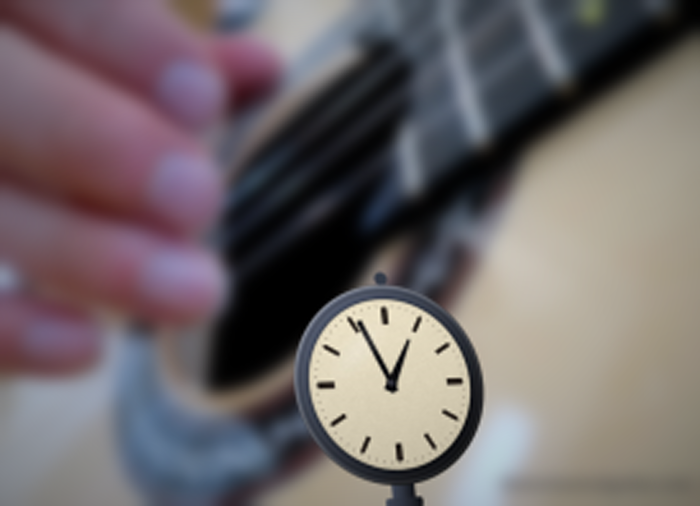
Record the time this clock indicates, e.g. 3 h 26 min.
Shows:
12 h 56 min
